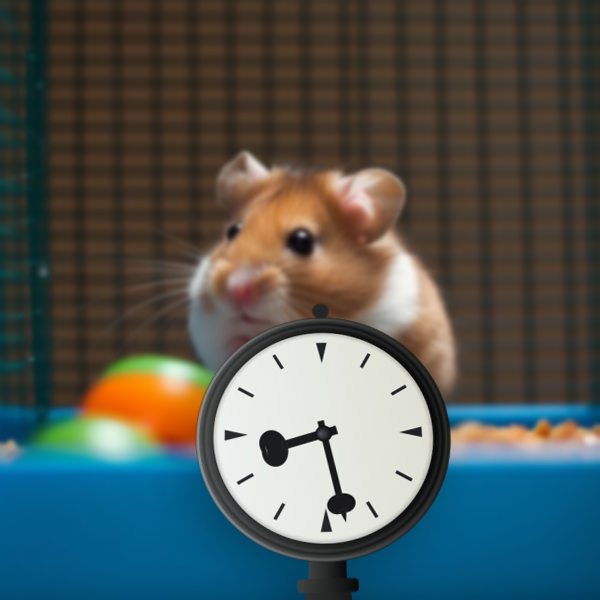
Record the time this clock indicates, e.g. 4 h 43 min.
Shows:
8 h 28 min
